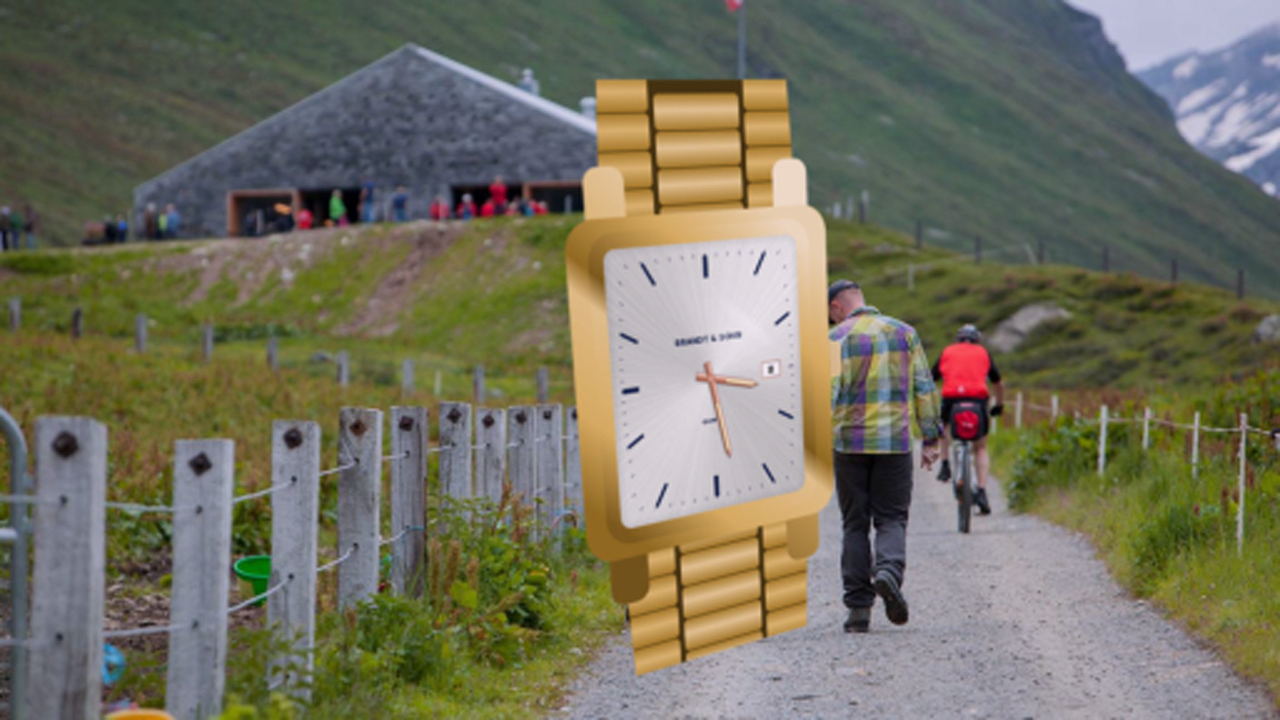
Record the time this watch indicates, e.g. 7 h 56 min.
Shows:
3 h 28 min
